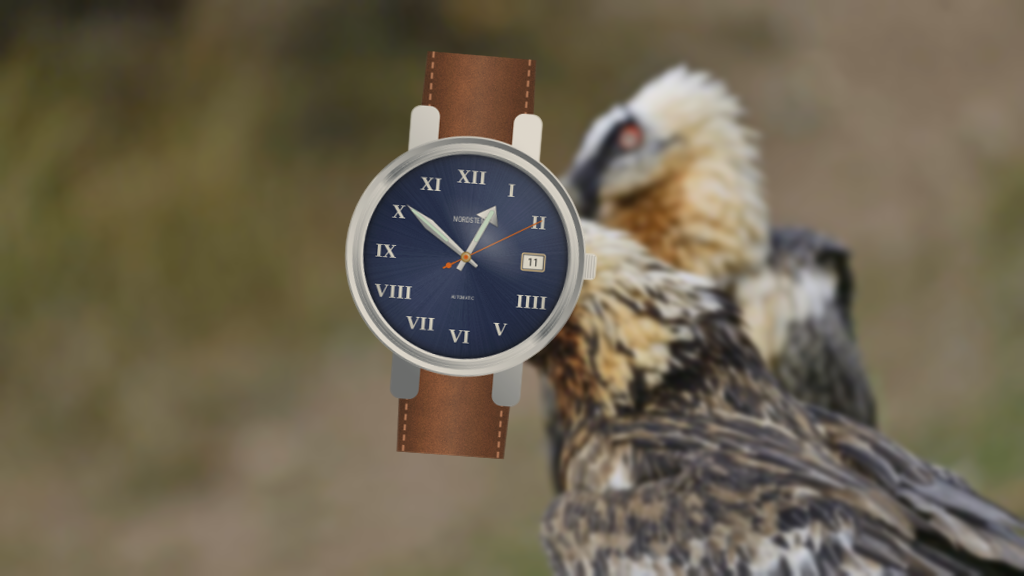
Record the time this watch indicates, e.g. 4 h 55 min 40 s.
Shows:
12 h 51 min 10 s
